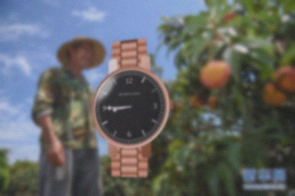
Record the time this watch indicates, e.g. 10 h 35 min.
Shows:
8 h 45 min
